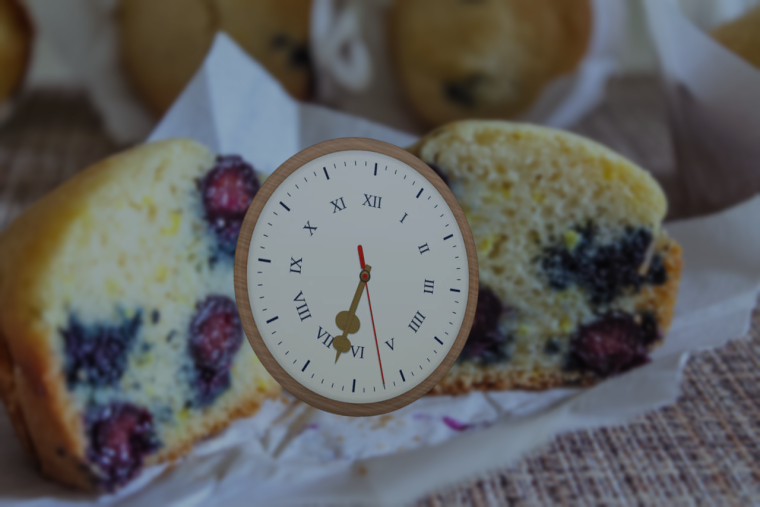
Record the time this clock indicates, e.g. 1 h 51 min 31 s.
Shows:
6 h 32 min 27 s
